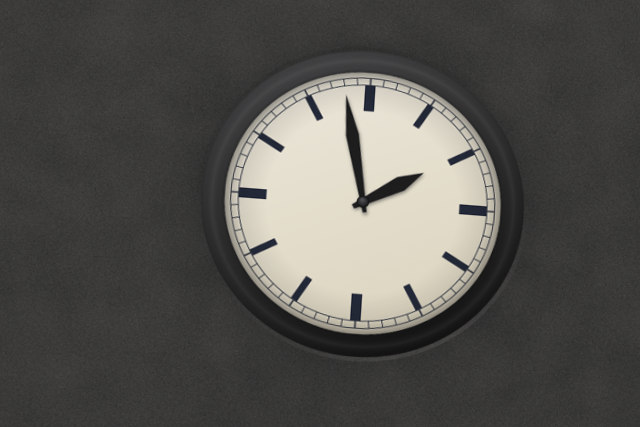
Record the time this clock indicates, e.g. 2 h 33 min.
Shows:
1 h 58 min
